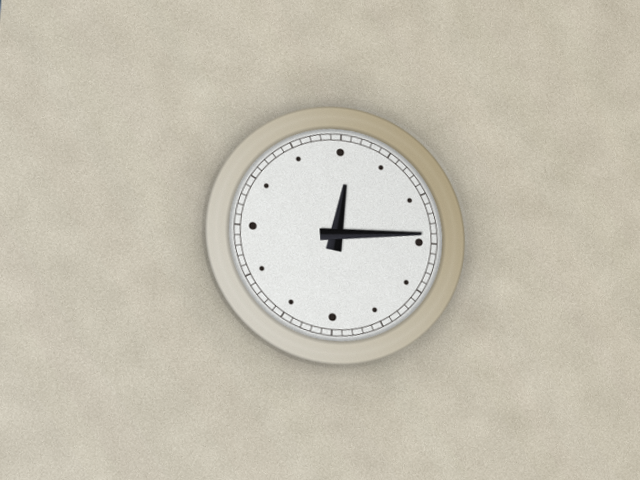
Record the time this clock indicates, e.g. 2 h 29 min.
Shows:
12 h 14 min
